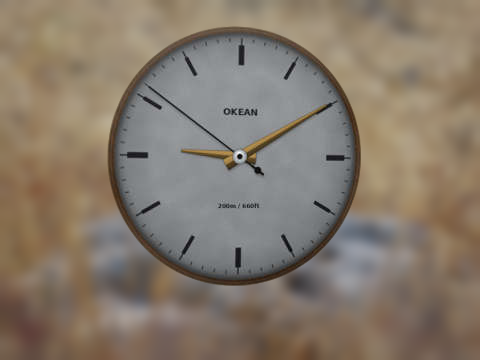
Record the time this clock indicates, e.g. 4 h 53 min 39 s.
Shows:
9 h 09 min 51 s
